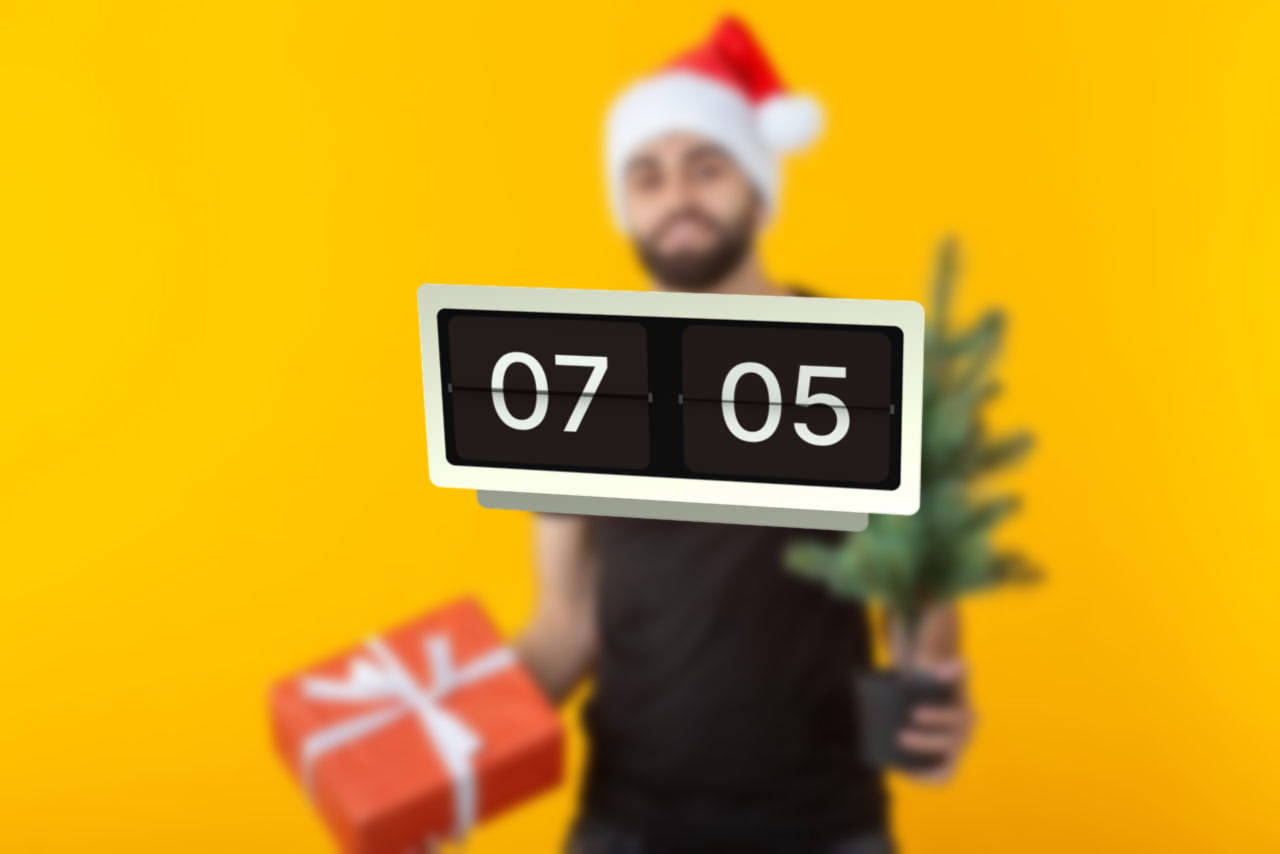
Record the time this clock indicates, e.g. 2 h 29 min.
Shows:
7 h 05 min
